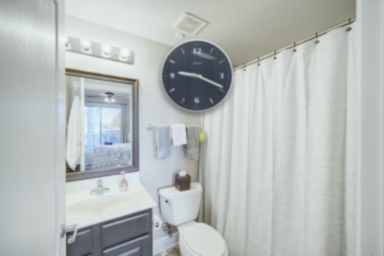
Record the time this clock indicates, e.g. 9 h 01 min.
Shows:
9 h 19 min
